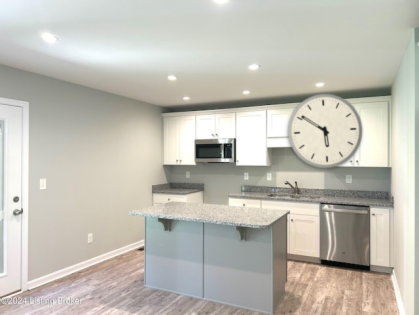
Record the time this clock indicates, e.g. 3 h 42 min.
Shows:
5 h 51 min
